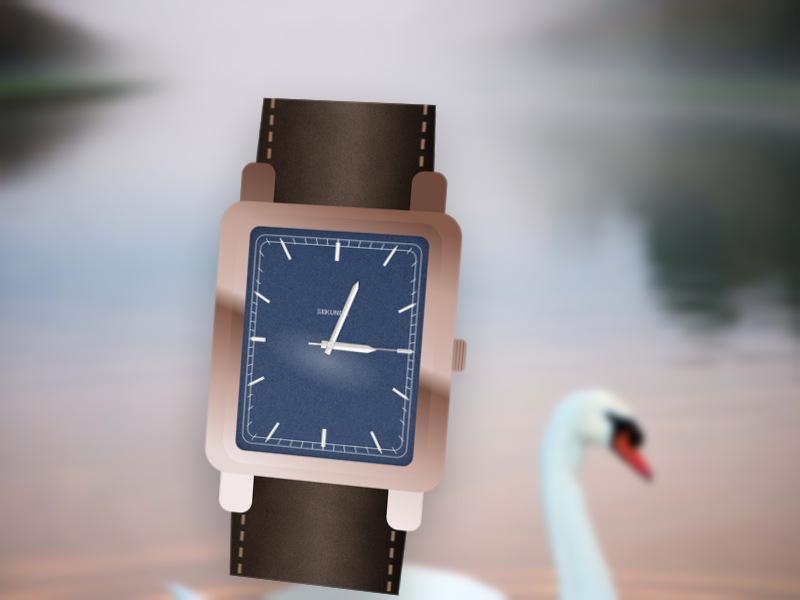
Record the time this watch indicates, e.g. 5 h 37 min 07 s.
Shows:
3 h 03 min 15 s
